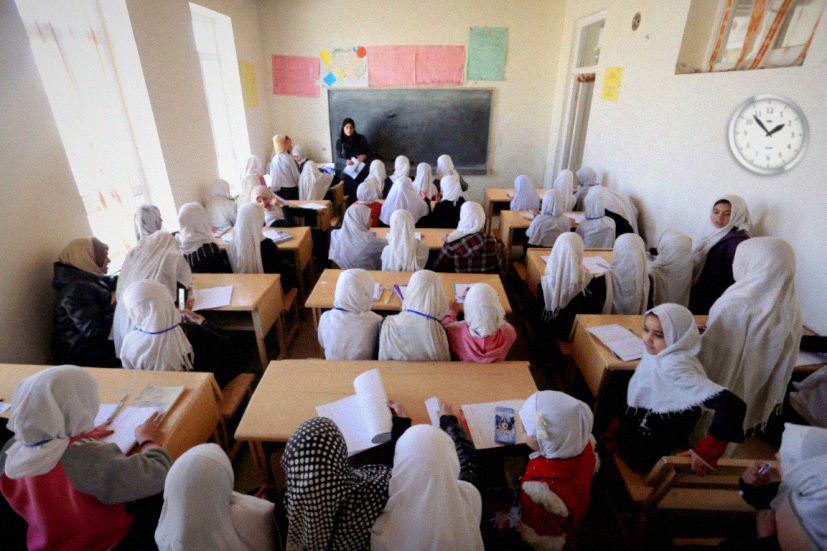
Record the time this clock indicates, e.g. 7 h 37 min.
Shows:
1 h 53 min
